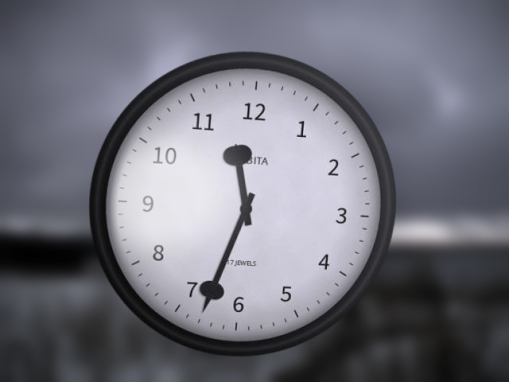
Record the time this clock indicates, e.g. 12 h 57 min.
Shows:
11 h 33 min
